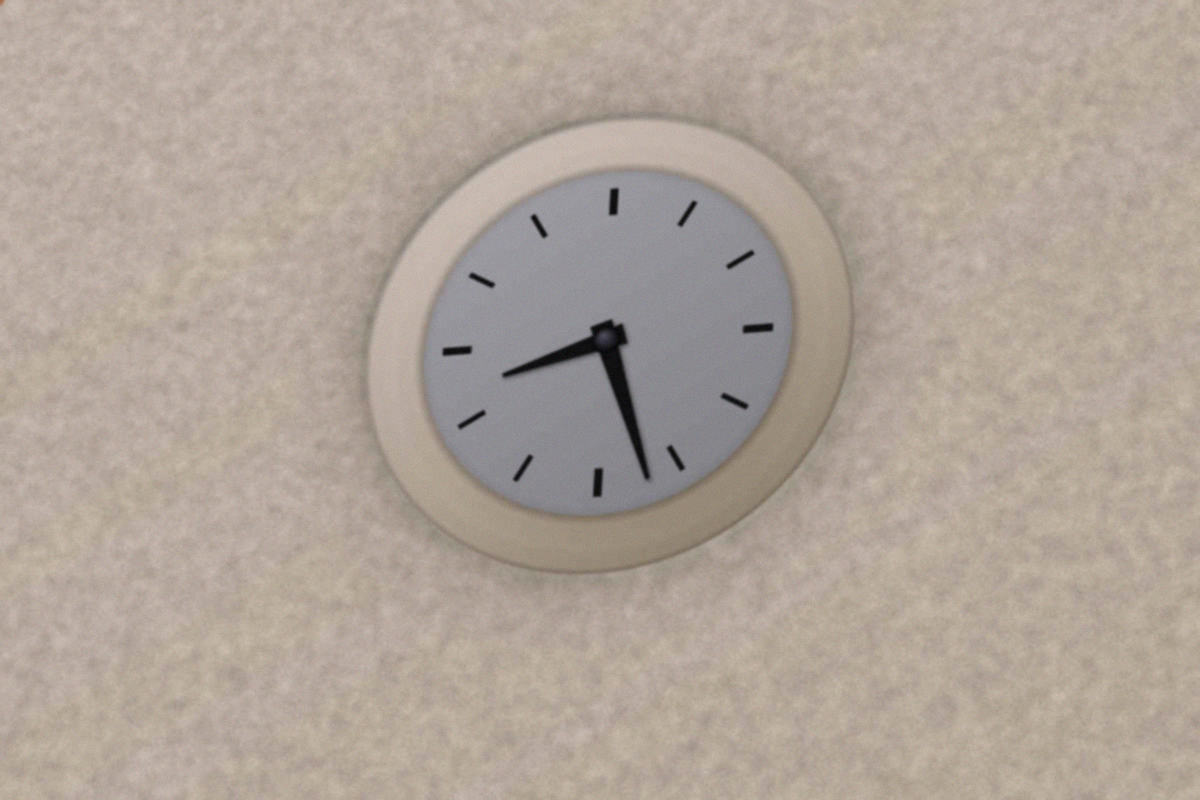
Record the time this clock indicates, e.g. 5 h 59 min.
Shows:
8 h 27 min
